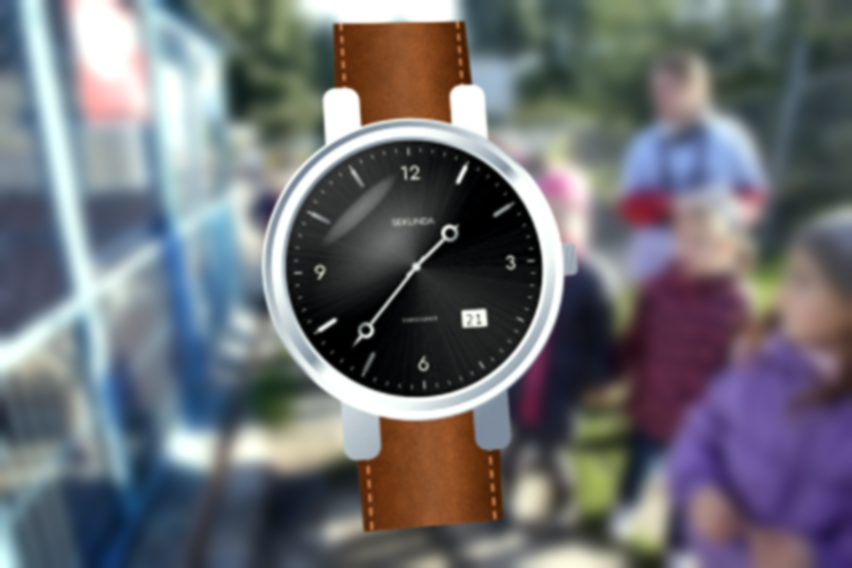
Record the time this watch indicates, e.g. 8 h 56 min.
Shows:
1 h 37 min
